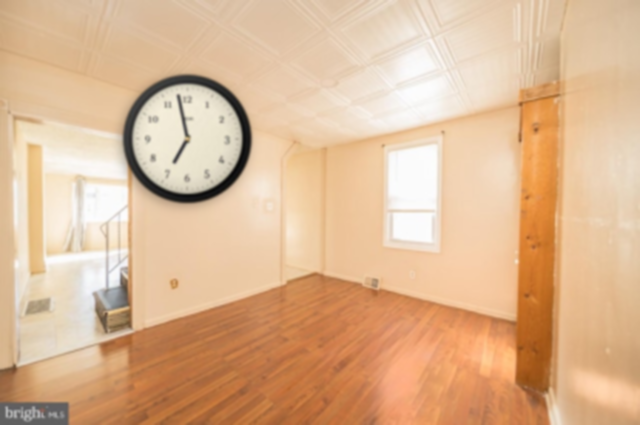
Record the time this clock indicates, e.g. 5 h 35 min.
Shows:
6 h 58 min
